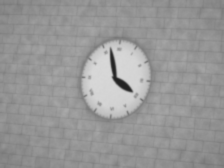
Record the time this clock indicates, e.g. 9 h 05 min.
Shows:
3 h 57 min
